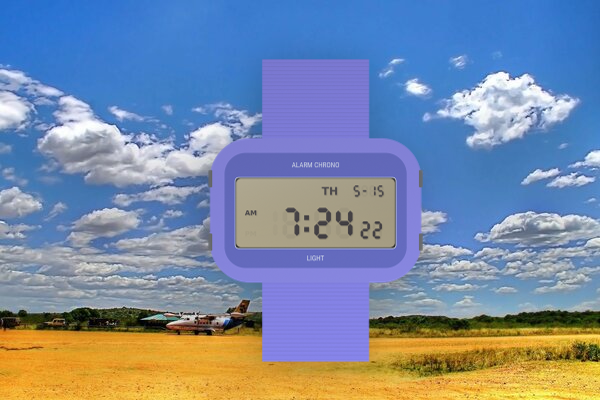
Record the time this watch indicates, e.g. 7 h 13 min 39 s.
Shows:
7 h 24 min 22 s
